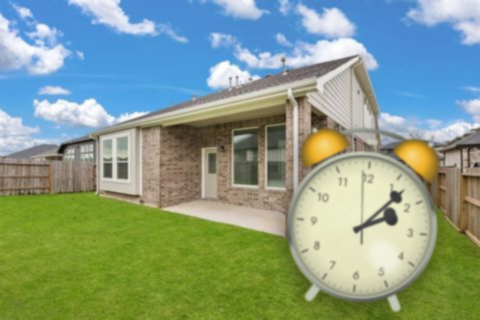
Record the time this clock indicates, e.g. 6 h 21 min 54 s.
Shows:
2 h 06 min 59 s
